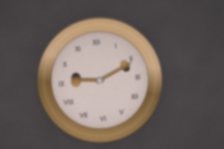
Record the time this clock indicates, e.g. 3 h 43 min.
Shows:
9 h 11 min
